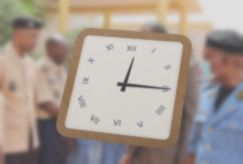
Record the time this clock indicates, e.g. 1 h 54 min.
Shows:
12 h 15 min
